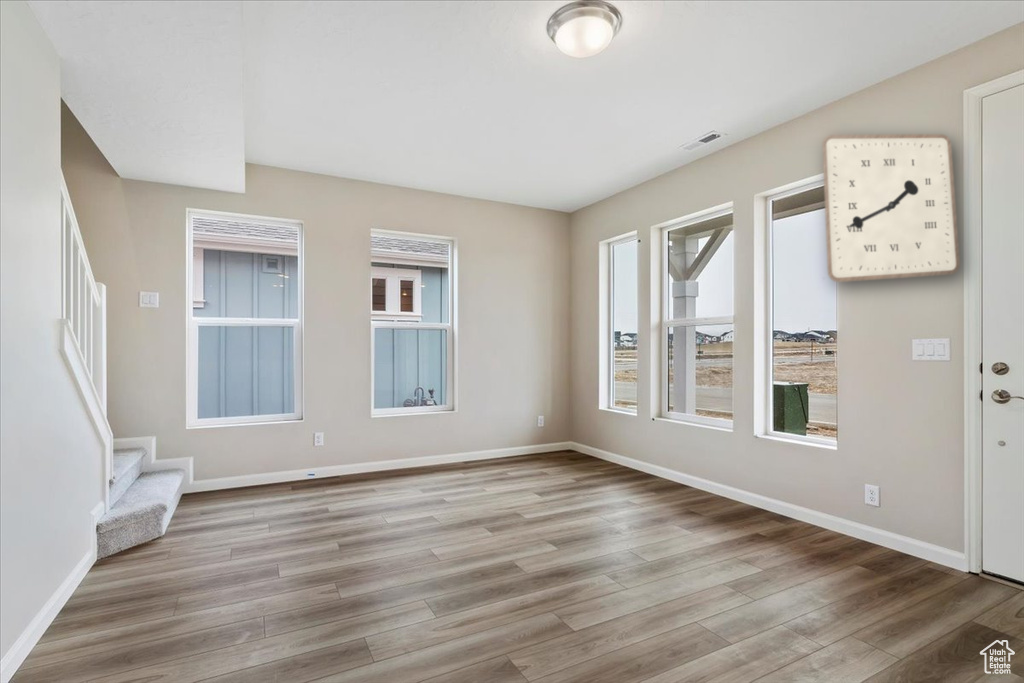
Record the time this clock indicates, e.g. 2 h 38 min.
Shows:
1 h 41 min
